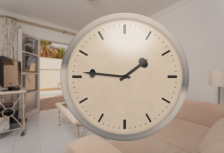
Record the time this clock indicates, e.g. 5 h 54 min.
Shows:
1 h 46 min
